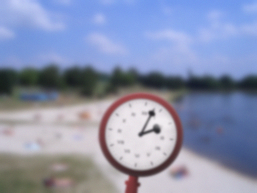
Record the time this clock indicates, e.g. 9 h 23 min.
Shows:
2 h 03 min
